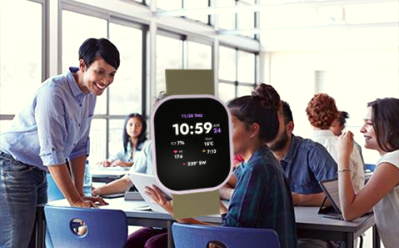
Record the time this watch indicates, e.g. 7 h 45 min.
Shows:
10 h 59 min
